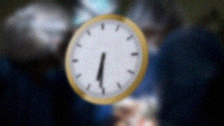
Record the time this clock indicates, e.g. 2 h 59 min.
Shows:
6 h 31 min
